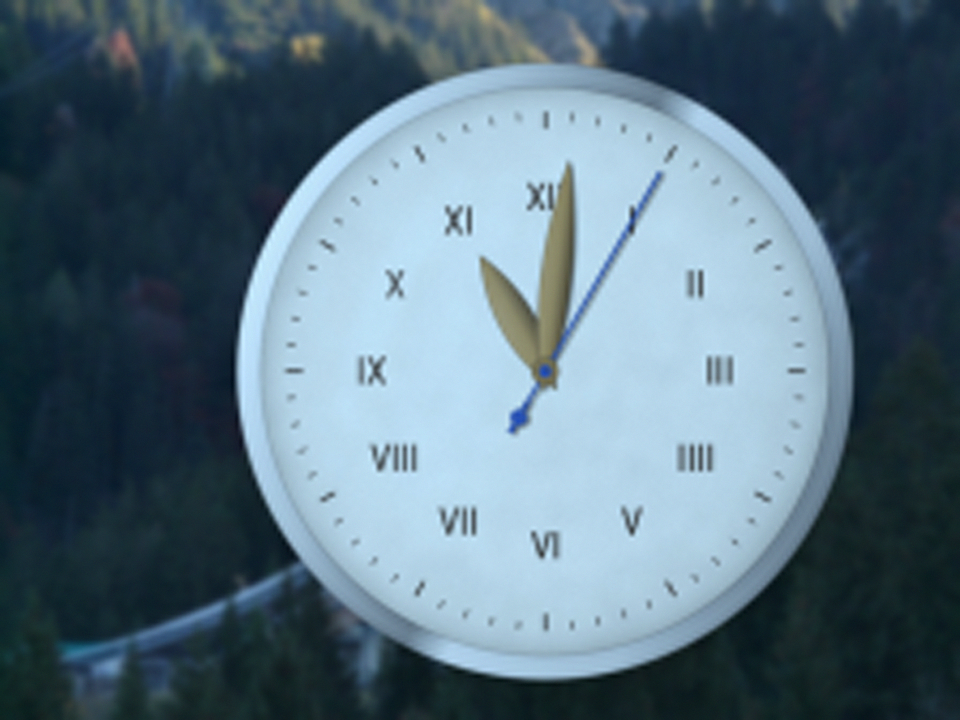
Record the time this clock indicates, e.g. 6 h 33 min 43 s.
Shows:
11 h 01 min 05 s
